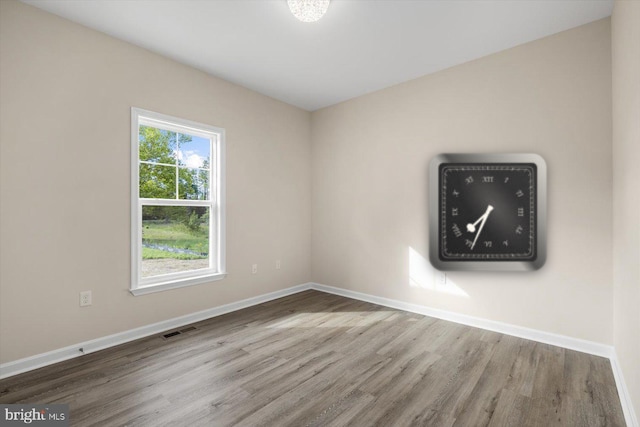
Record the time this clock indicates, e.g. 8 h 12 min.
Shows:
7 h 34 min
